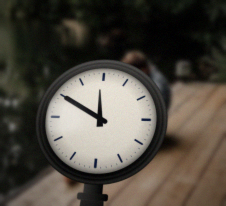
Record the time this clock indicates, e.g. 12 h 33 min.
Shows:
11 h 50 min
